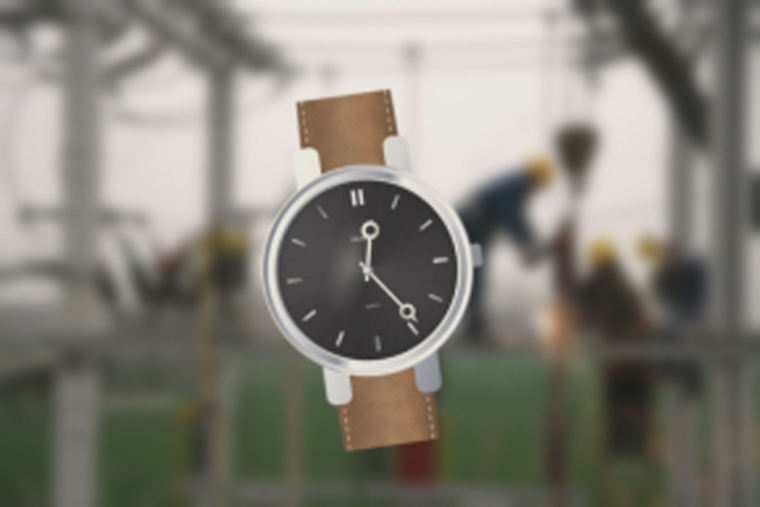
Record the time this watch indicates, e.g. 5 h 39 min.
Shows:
12 h 24 min
